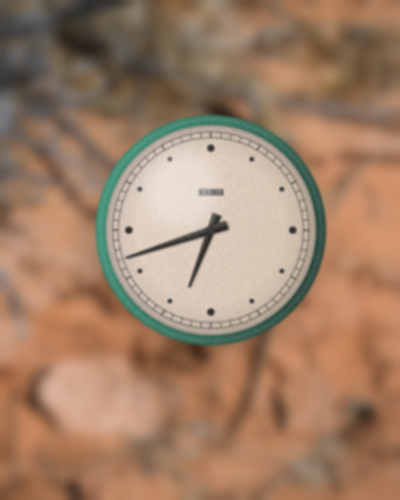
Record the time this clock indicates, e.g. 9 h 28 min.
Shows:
6 h 42 min
